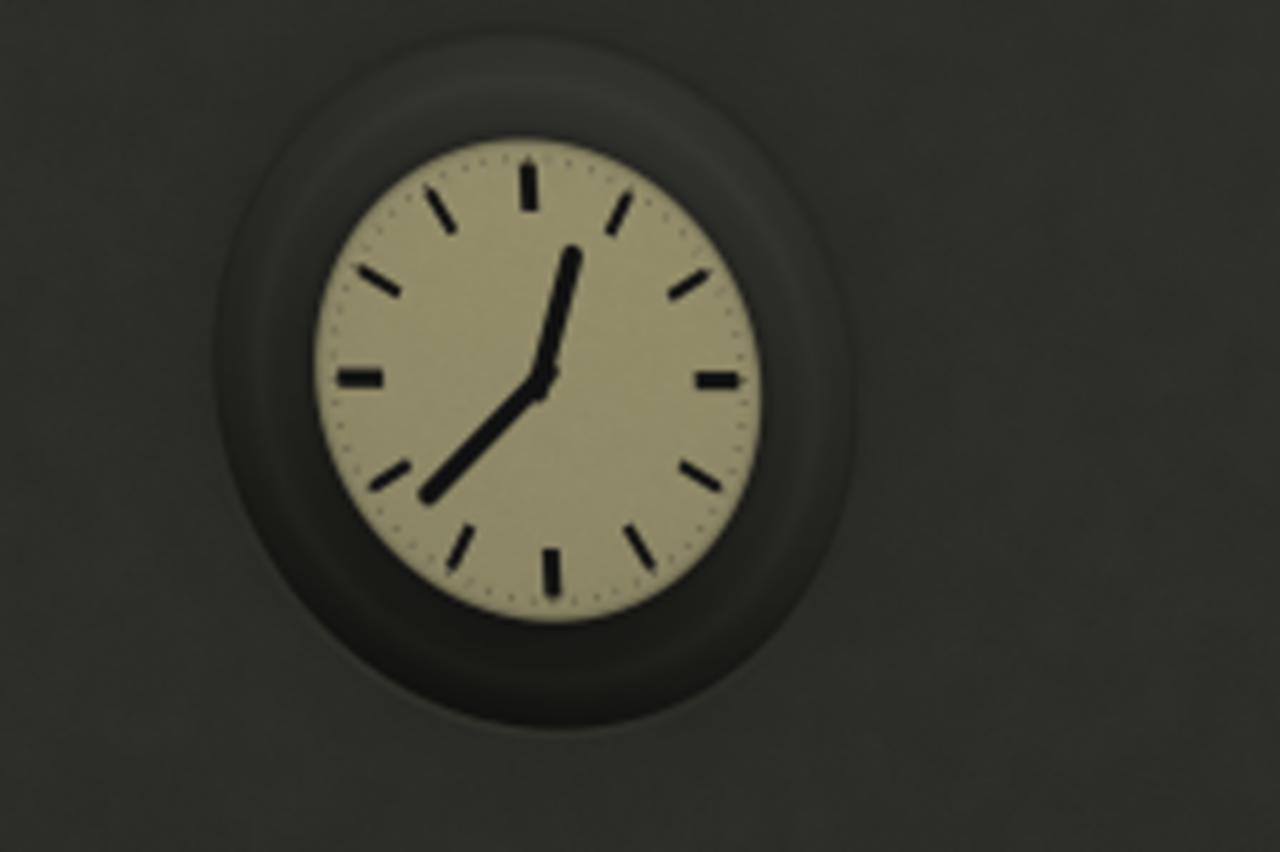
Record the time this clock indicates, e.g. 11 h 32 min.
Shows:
12 h 38 min
